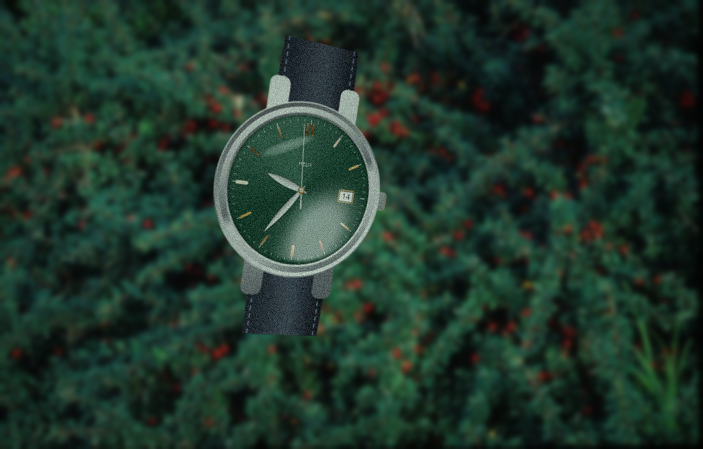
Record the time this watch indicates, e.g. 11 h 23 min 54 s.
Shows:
9 h 35 min 59 s
